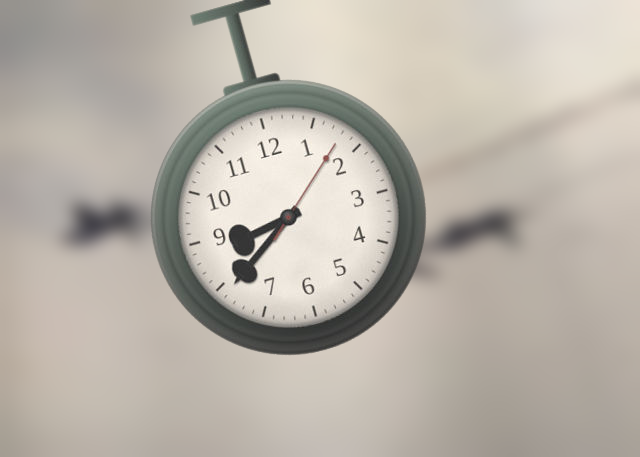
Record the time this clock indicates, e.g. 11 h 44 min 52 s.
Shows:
8 h 39 min 08 s
